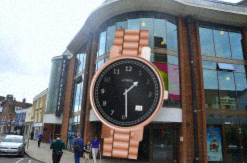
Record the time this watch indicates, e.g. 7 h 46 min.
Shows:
1 h 29 min
